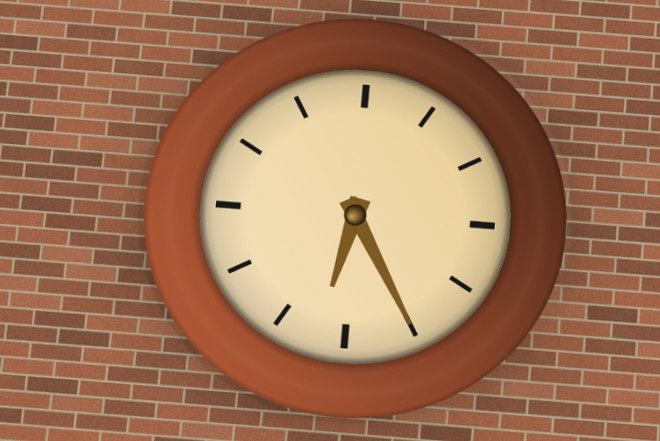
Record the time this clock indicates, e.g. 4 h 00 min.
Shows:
6 h 25 min
